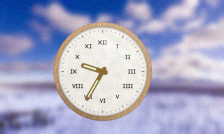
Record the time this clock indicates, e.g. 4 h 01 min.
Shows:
9 h 35 min
